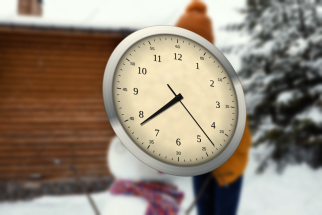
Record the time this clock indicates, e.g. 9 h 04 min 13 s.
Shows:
7 h 38 min 23 s
